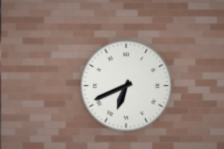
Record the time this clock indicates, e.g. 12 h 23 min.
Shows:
6 h 41 min
